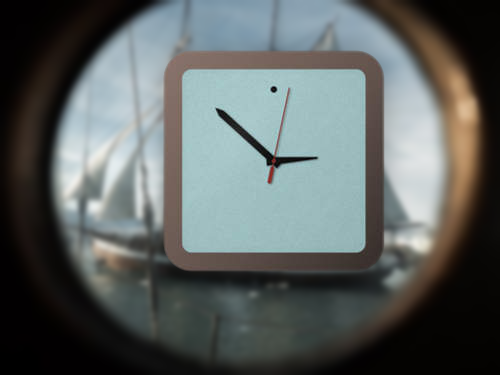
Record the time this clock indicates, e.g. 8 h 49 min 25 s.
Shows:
2 h 52 min 02 s
